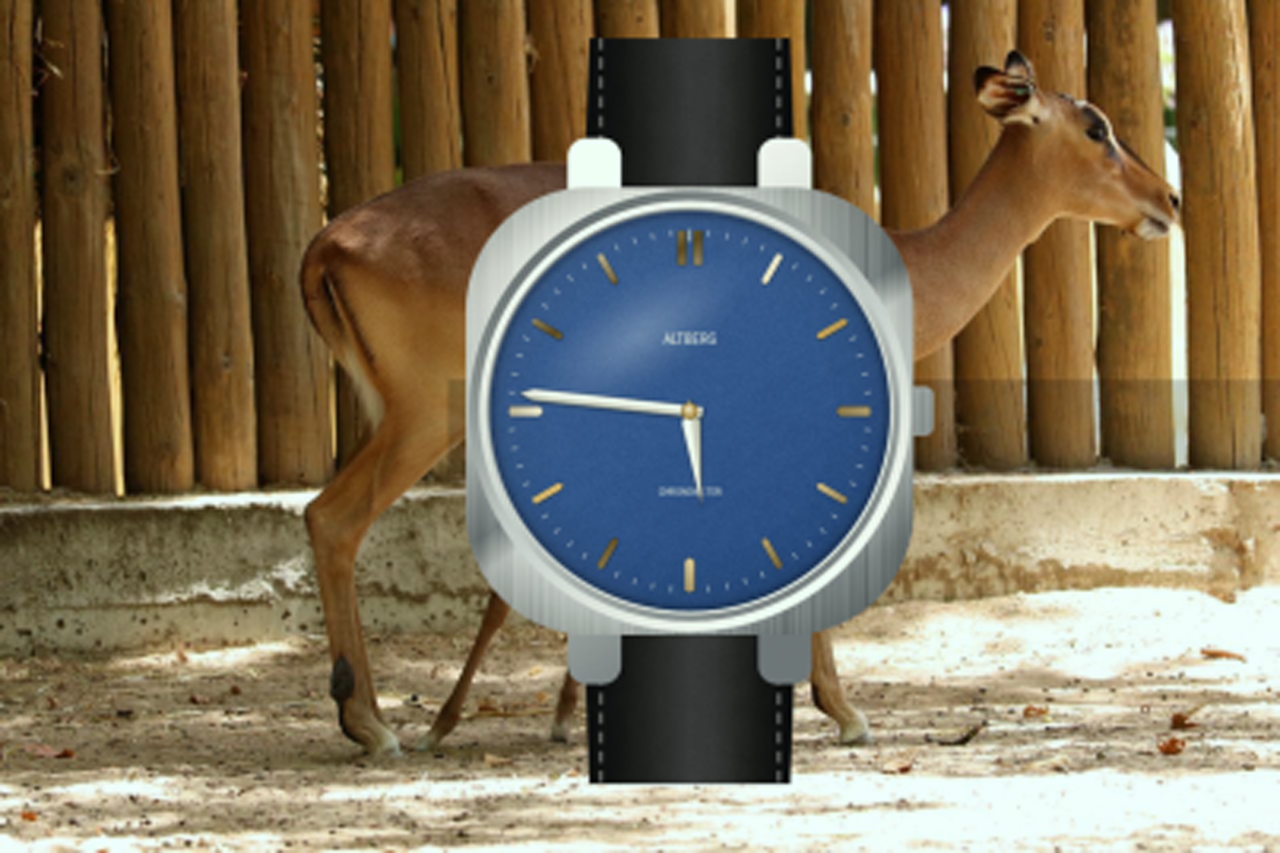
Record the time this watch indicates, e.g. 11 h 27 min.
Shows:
5 h 46 min
